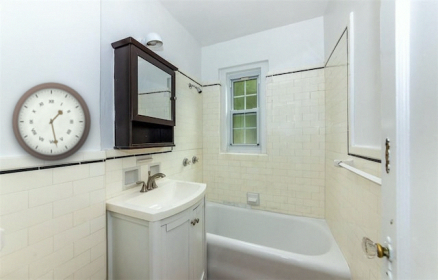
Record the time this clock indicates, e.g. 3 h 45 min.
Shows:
1 h 28 min
